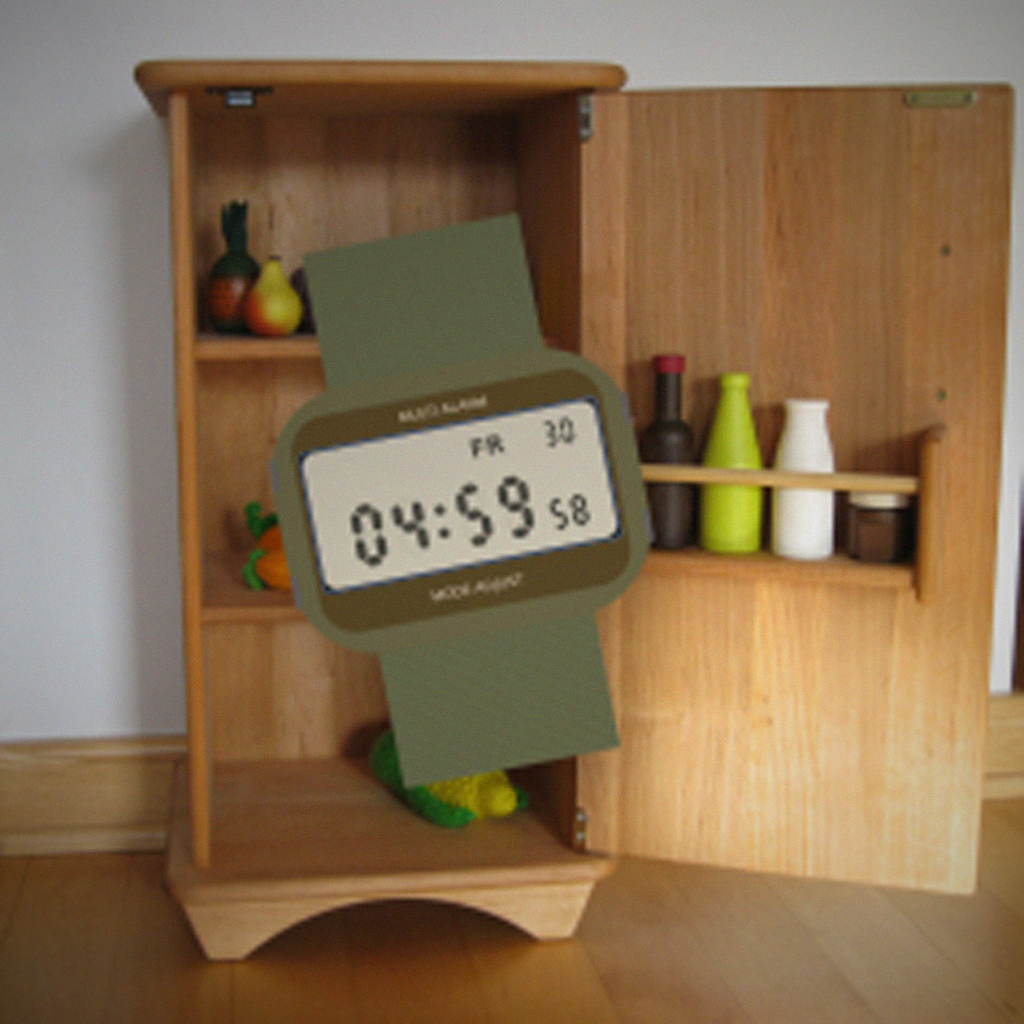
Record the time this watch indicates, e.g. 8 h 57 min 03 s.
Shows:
4 h 59 min 58 s
